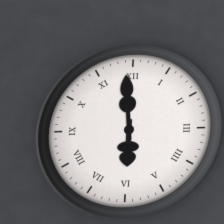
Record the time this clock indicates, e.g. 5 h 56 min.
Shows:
5 h 59 min
